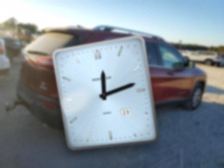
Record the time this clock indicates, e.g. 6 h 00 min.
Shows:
12 h 13 min
